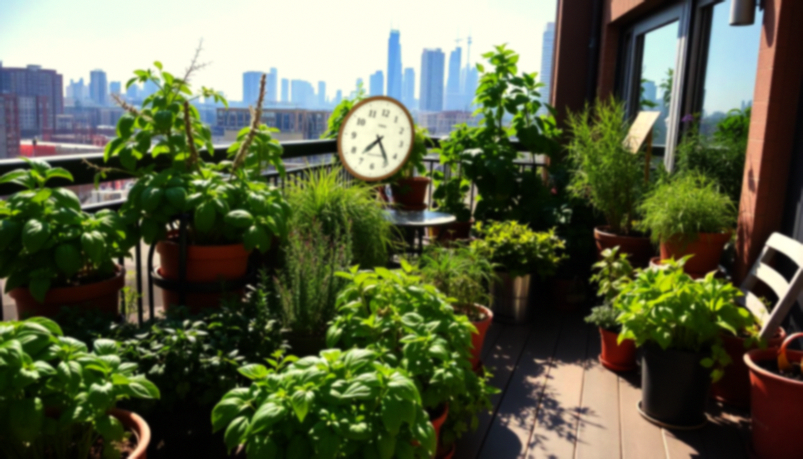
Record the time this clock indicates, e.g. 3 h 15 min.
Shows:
7 h 24 min
